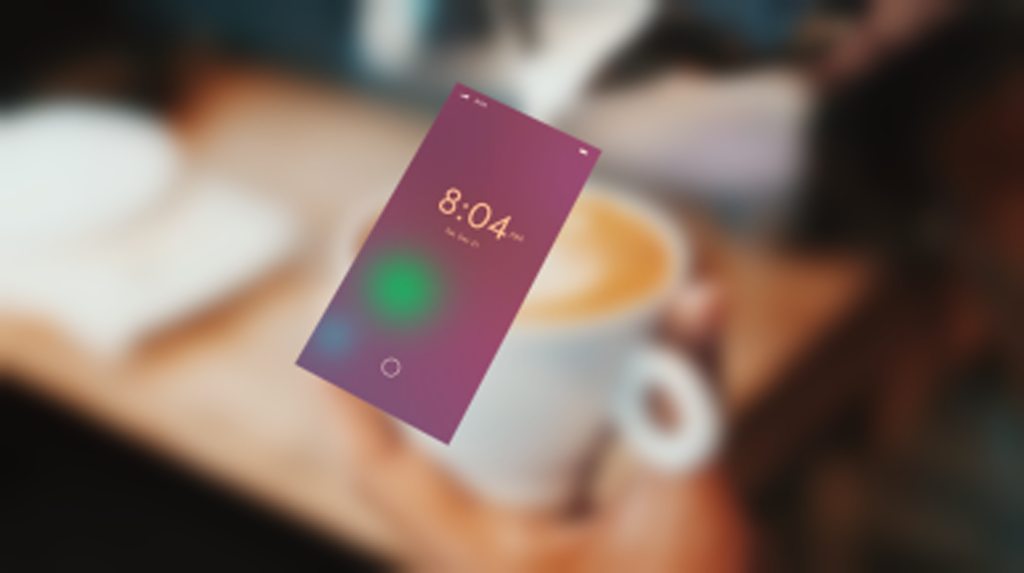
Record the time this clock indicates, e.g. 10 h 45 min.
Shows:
8 h 04 min
